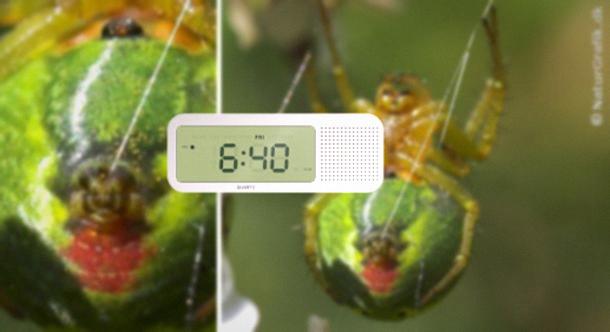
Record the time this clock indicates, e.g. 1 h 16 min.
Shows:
6 h 40 min
